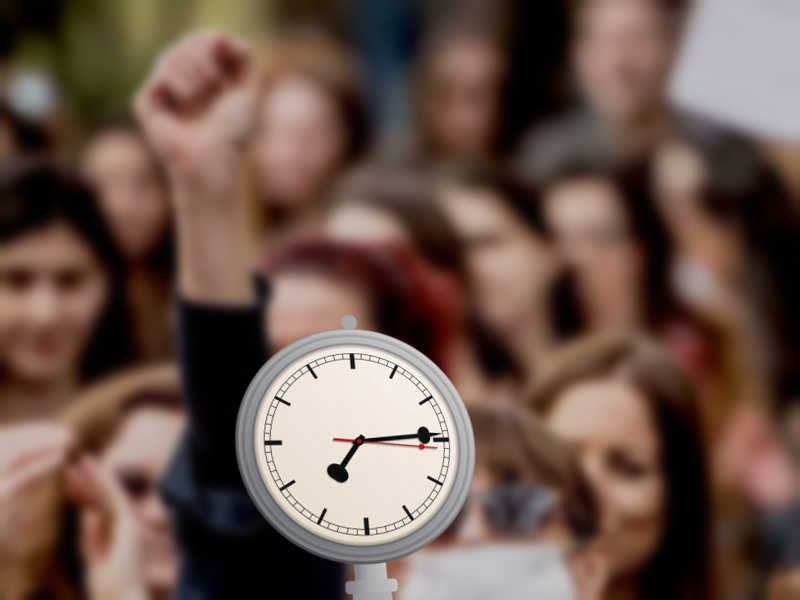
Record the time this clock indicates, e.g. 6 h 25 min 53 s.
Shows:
7 h 14 min 16 s
